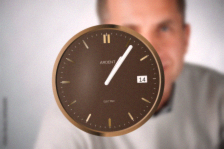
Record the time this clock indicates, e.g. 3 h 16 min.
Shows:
1 h 06 min
